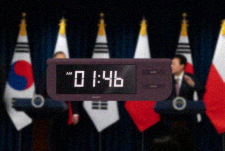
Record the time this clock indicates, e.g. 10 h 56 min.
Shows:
1 h 46 min
